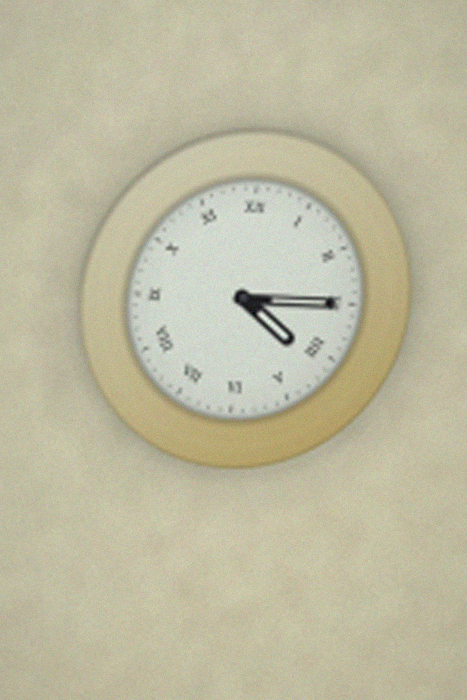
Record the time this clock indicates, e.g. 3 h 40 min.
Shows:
4 h 15 min
